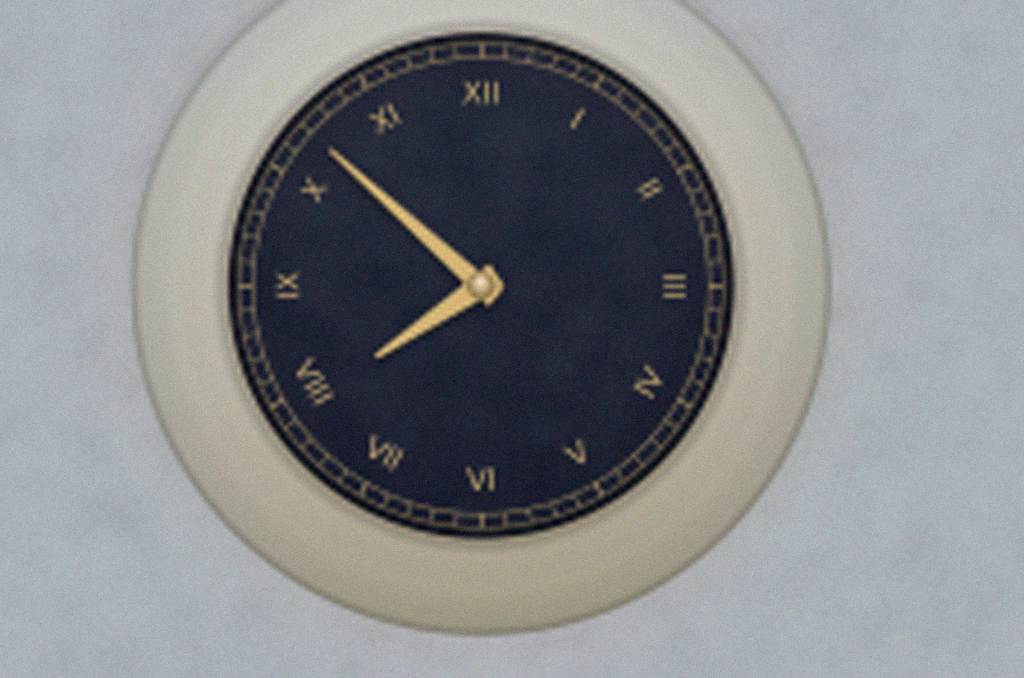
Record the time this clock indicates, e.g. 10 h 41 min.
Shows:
7 h 52 min
